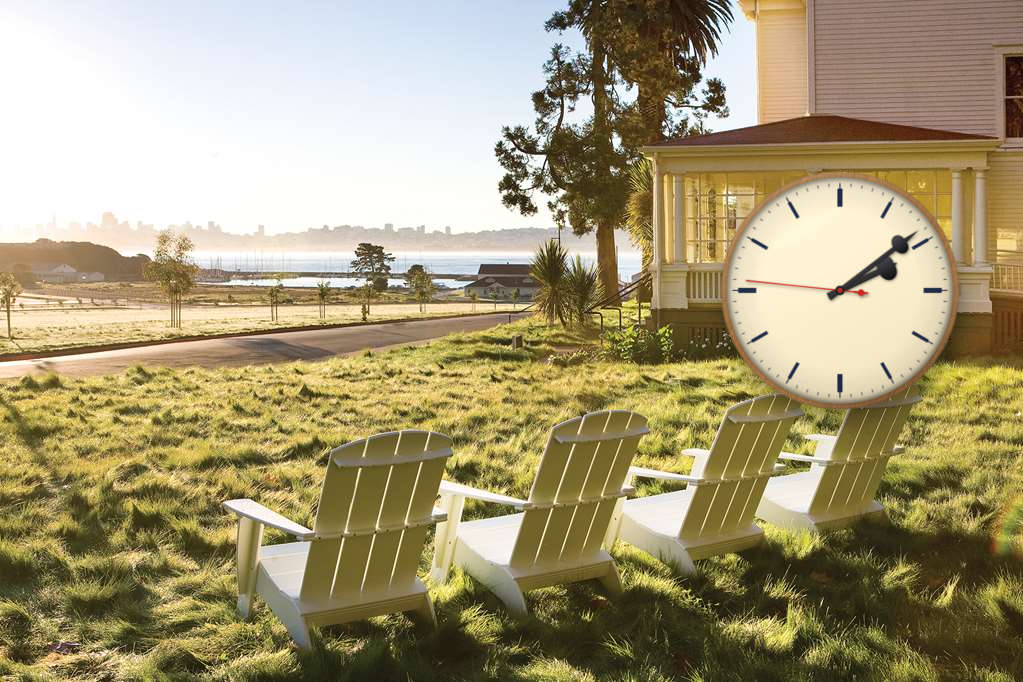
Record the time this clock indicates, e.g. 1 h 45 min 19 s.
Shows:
2 h 08 min 46 s
